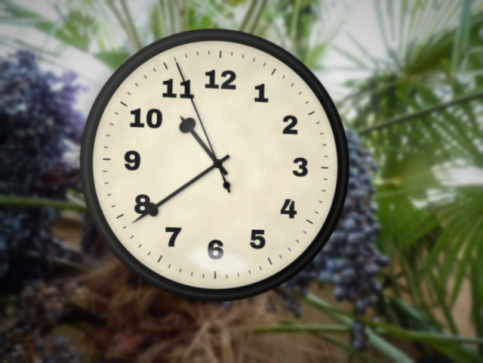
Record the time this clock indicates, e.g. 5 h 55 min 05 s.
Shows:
10 h 38 min 56 s
